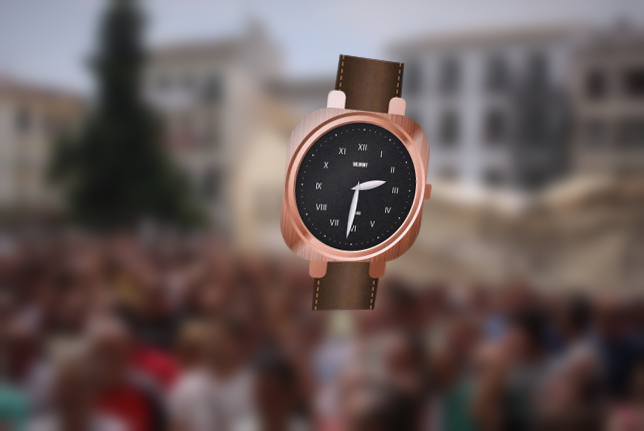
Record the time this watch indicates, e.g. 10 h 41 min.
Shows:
2 h 31 min
